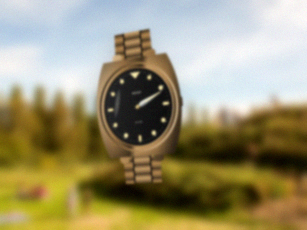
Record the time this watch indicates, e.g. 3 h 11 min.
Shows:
2 h 11 min
